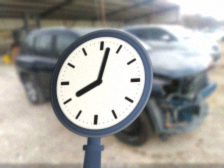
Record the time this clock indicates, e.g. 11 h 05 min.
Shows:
8 h 02 min
